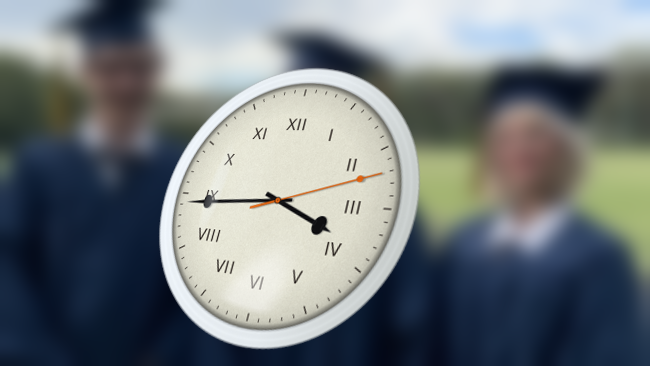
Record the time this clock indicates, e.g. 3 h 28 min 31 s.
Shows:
3 h 44 min 12 s
